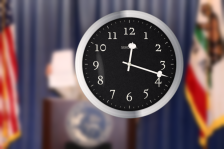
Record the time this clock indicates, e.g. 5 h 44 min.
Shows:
12 h 18 min
